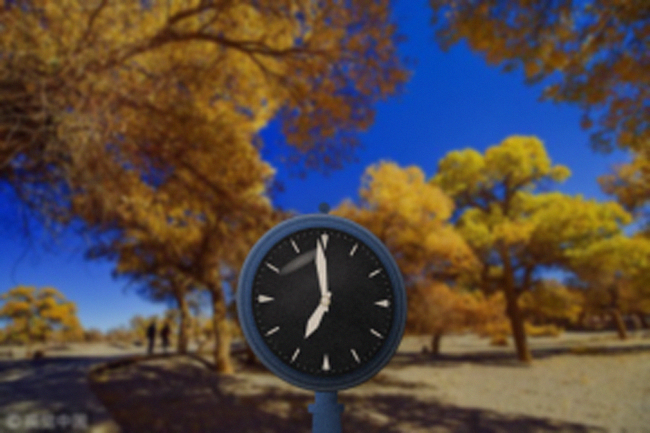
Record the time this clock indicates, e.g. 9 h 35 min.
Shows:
6 h 59 min
